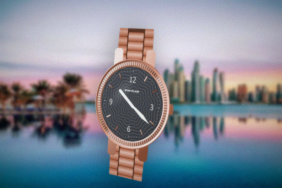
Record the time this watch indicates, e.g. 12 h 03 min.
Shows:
10 h 21 min
